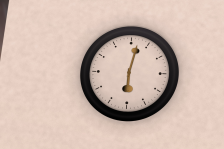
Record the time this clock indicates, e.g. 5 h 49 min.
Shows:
6 h 02 min
